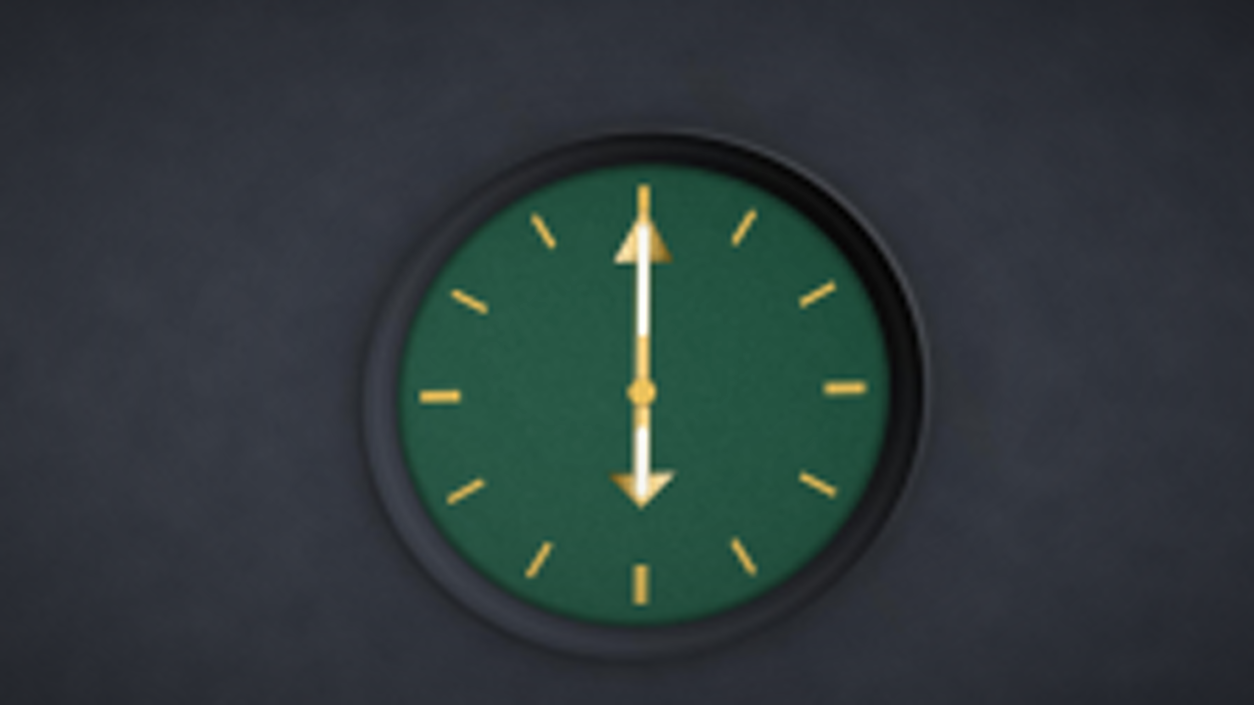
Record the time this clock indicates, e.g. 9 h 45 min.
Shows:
6 h 00 min
